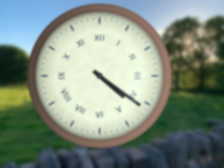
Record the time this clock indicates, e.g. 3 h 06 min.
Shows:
4 h 21 min
